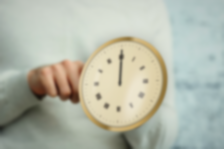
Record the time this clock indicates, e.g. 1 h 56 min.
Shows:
12 h 00 min
